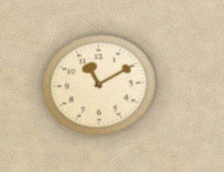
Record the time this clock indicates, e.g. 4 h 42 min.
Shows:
11 h 10 min
